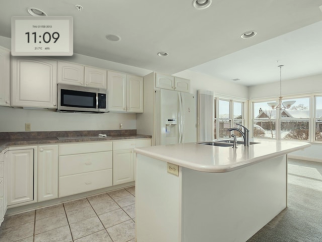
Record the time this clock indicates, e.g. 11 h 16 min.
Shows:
11 h 09 min
